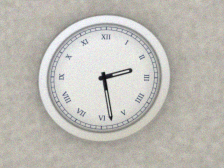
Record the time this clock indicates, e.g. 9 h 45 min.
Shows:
2 h 28 min
